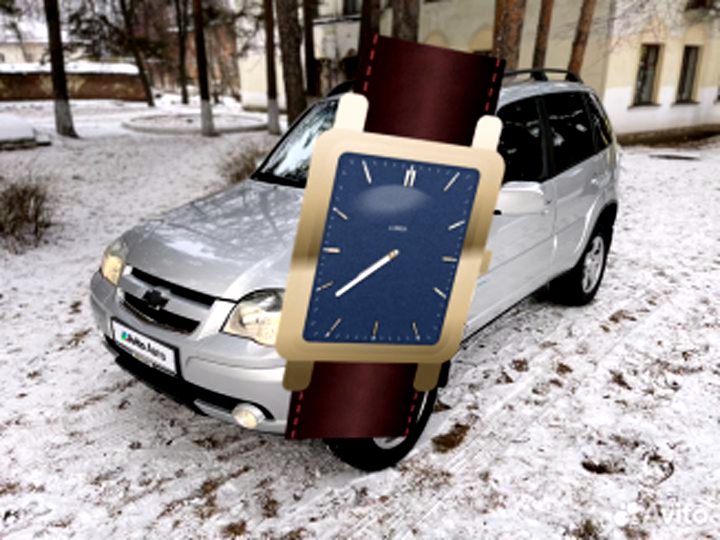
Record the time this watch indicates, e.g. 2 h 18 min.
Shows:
7 h 38 min
